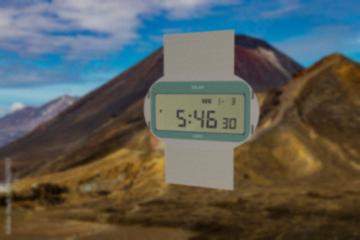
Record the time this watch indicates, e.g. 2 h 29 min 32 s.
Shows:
5 h 46 min 30 s
